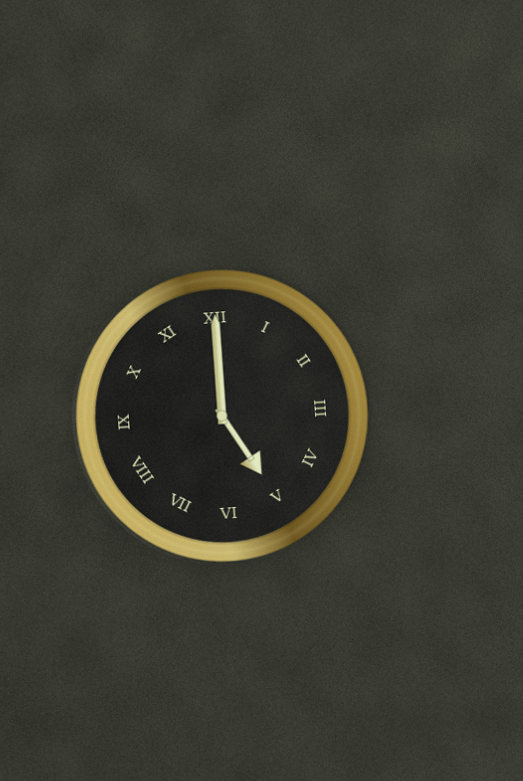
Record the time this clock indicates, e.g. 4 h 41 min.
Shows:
5 h 00 min
